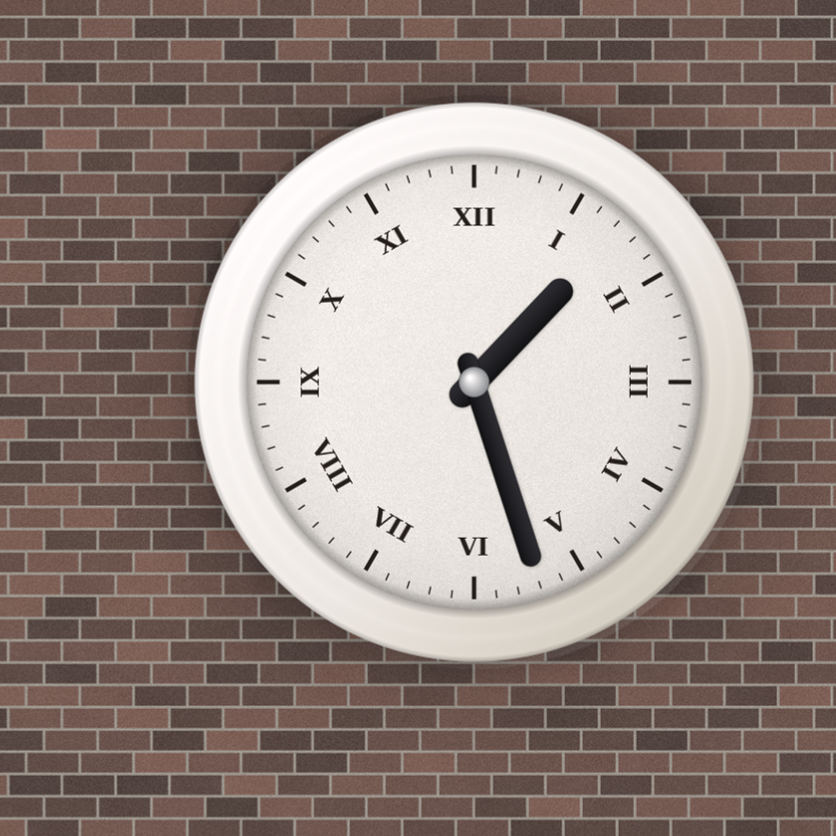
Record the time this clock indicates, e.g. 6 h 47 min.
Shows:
1 h 27 min
